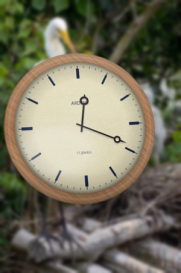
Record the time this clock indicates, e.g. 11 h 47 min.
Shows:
12 h 19 min
